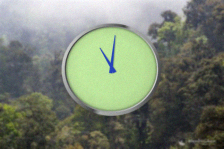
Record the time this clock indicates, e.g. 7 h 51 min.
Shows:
11 h 01 min
